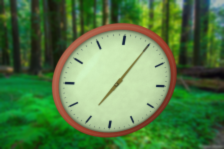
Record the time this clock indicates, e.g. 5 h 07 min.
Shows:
7 h 05 min
